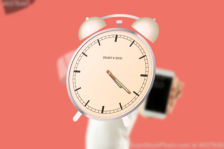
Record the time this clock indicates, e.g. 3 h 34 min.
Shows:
4 h 21 min
